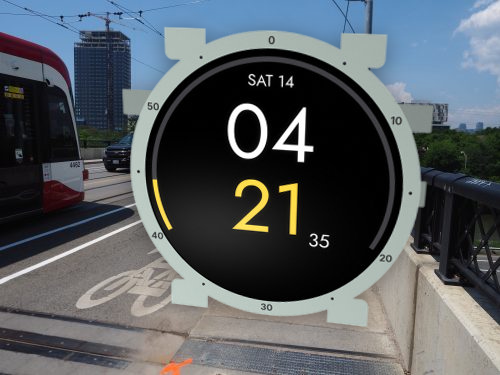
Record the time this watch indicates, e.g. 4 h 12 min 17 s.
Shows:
4 h 21 min 35 s
